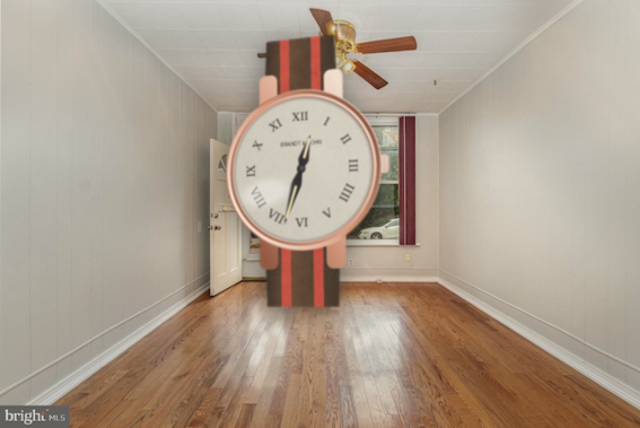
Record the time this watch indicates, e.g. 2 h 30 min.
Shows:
12 h 33 min
